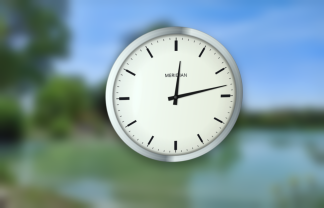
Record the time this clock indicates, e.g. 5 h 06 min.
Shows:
12 h 13 min
